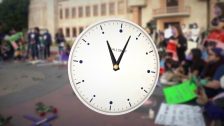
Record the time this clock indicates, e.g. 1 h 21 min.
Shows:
11 h 03 min
